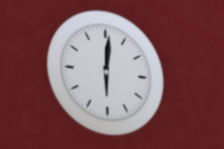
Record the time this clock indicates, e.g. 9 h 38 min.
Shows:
6 h 01 min
